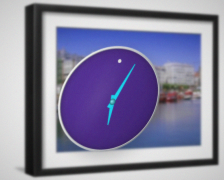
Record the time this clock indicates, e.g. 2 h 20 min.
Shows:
6 h 04 min
